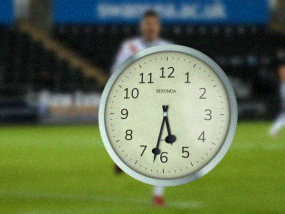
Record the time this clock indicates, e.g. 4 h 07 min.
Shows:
5 h 32 min
